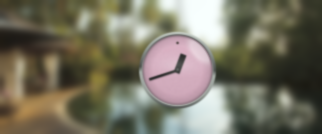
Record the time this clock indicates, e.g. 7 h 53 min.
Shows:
12 h 42 min
